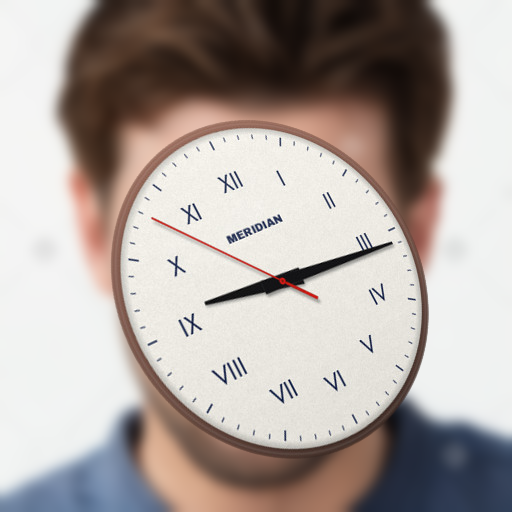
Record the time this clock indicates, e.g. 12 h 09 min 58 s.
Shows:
9 h 15 min 53 s
